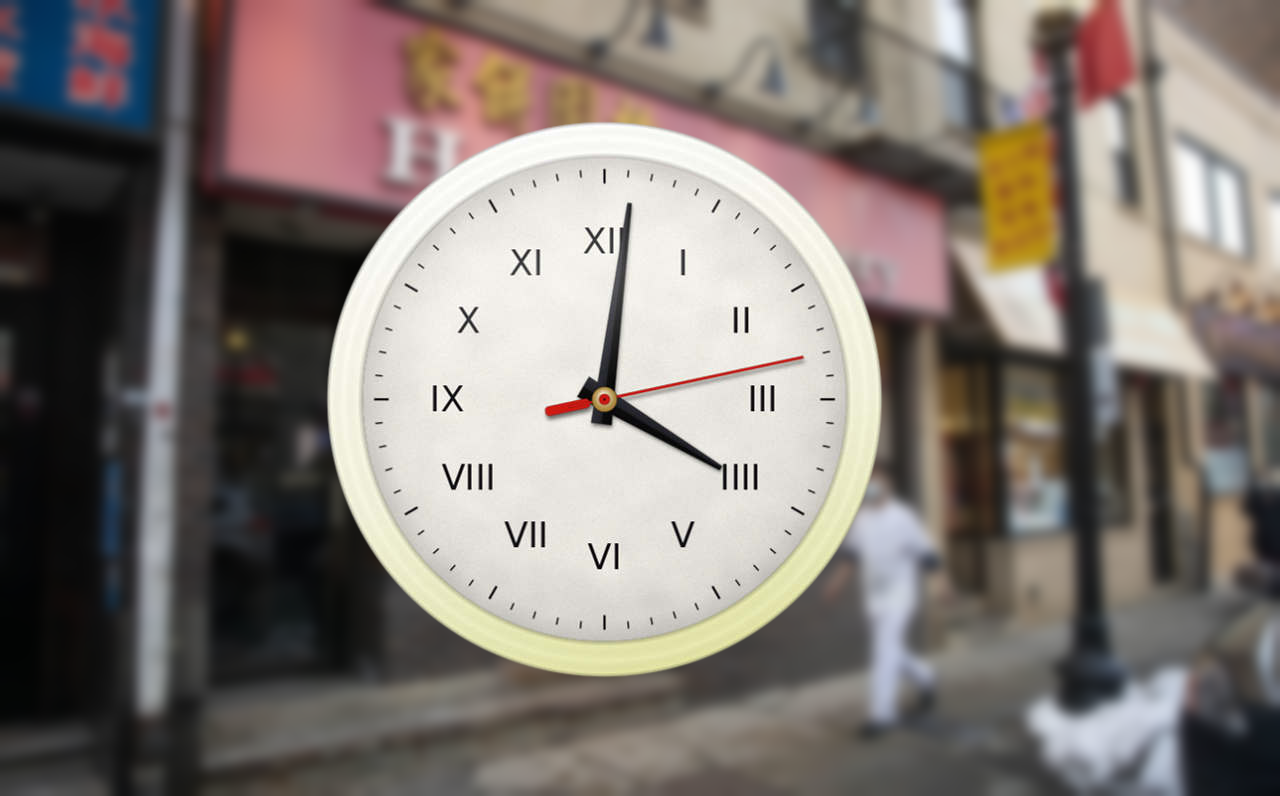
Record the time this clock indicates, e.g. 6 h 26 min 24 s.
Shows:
4 h 01 min 13 s
